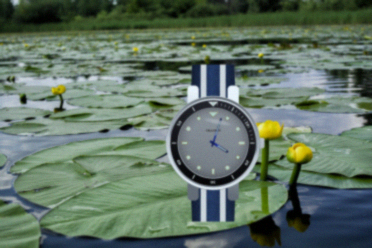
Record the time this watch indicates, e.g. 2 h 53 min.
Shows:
4 h 03 min
